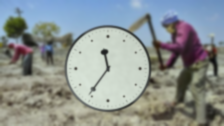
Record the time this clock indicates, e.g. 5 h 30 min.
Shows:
11 h 36 min
